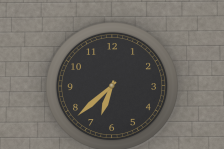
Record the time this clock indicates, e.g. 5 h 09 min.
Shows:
6 h 38 min
